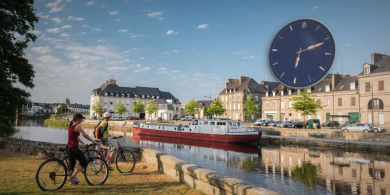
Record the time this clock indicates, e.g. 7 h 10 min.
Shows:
6 h 11 min
